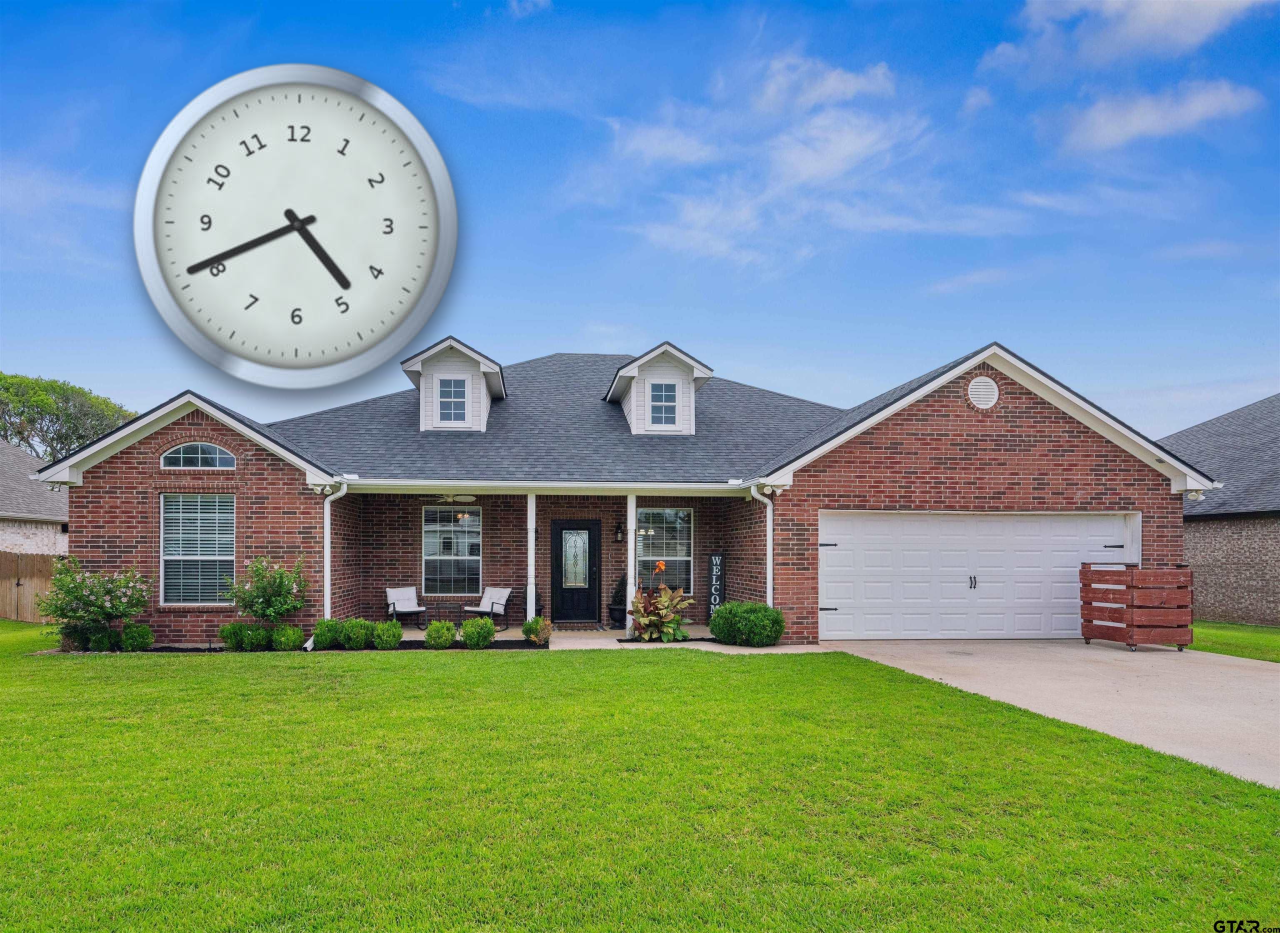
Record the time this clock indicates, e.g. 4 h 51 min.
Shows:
4 h 41 min
